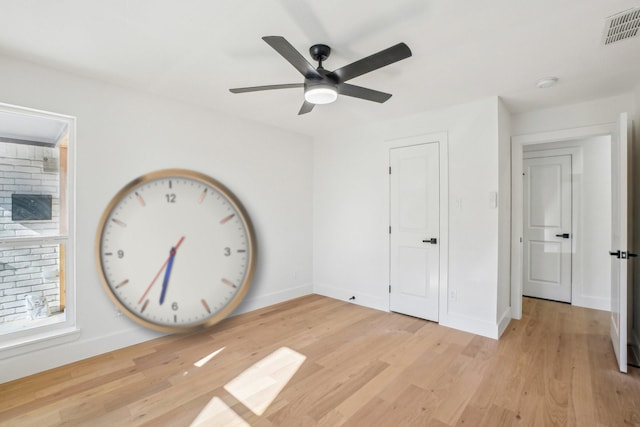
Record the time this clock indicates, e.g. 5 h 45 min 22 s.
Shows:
6 h 32 min 36 s
